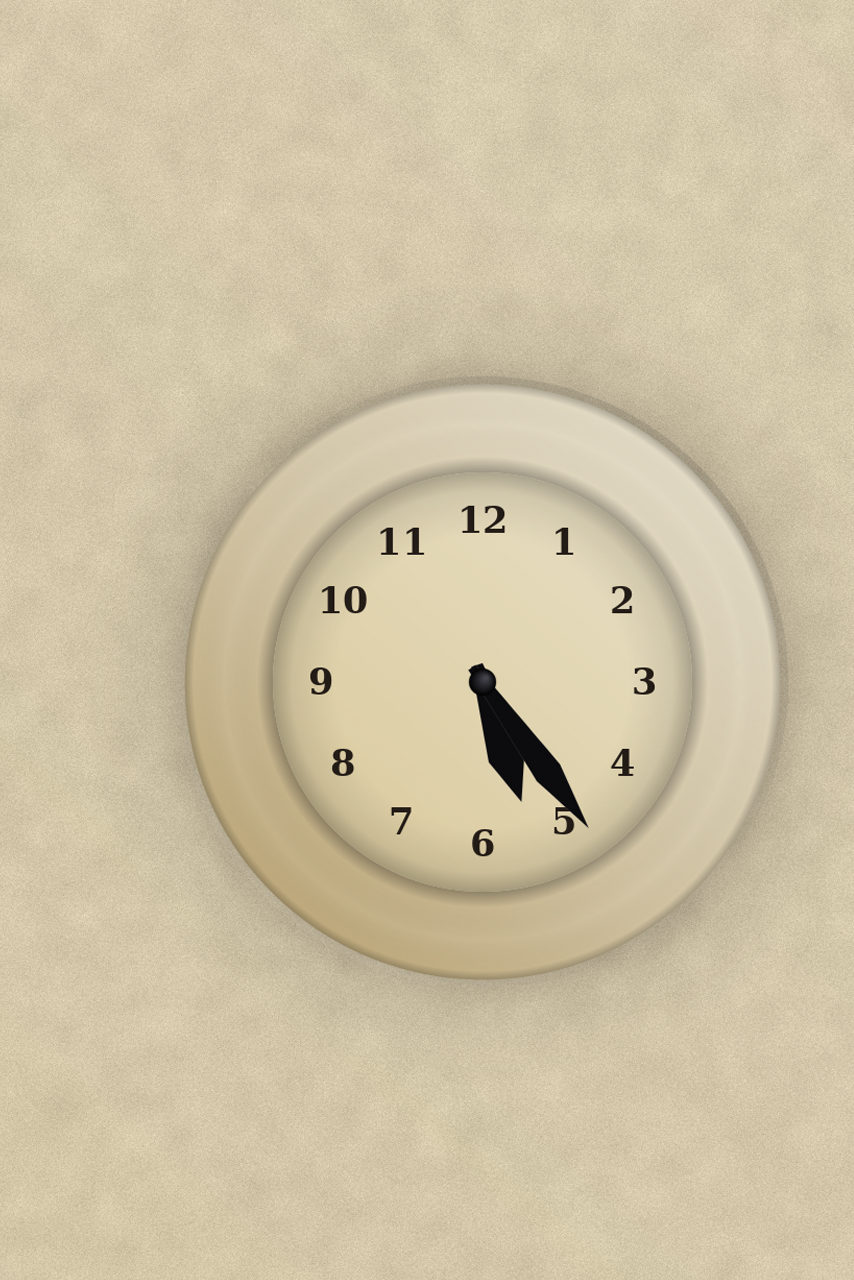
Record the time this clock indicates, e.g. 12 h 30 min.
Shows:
5 h 24 min
